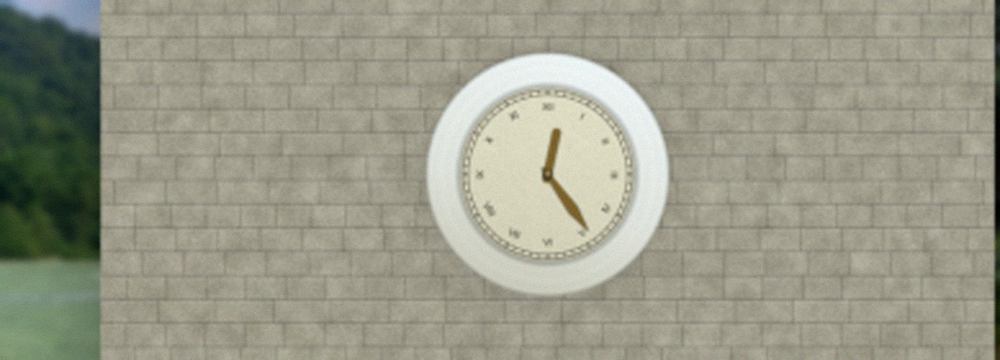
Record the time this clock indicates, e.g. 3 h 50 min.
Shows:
12 h 24 min
